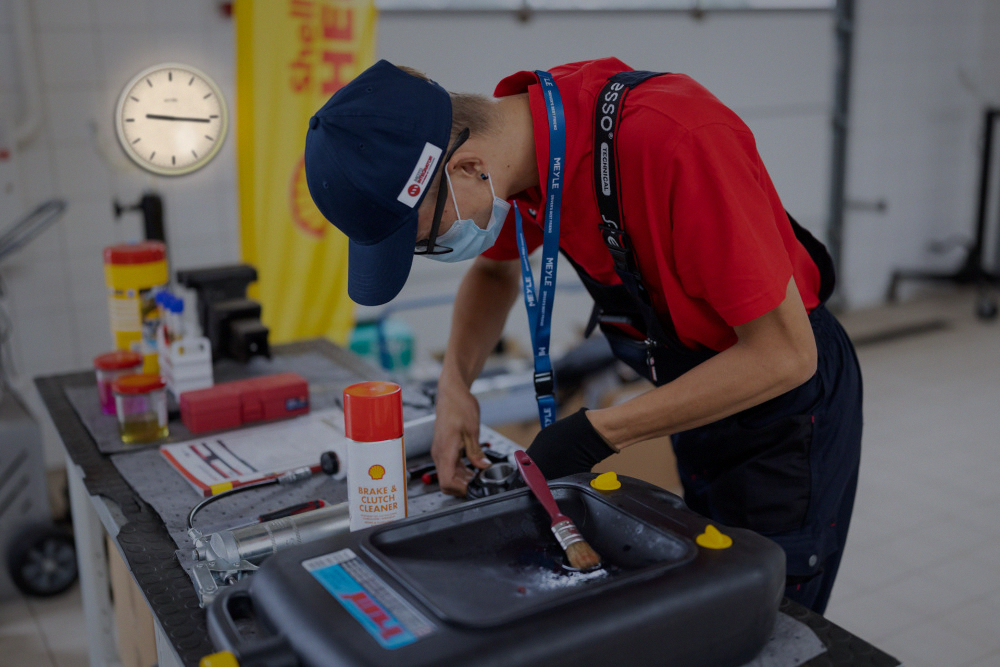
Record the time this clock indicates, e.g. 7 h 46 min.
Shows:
9 h 16 min
